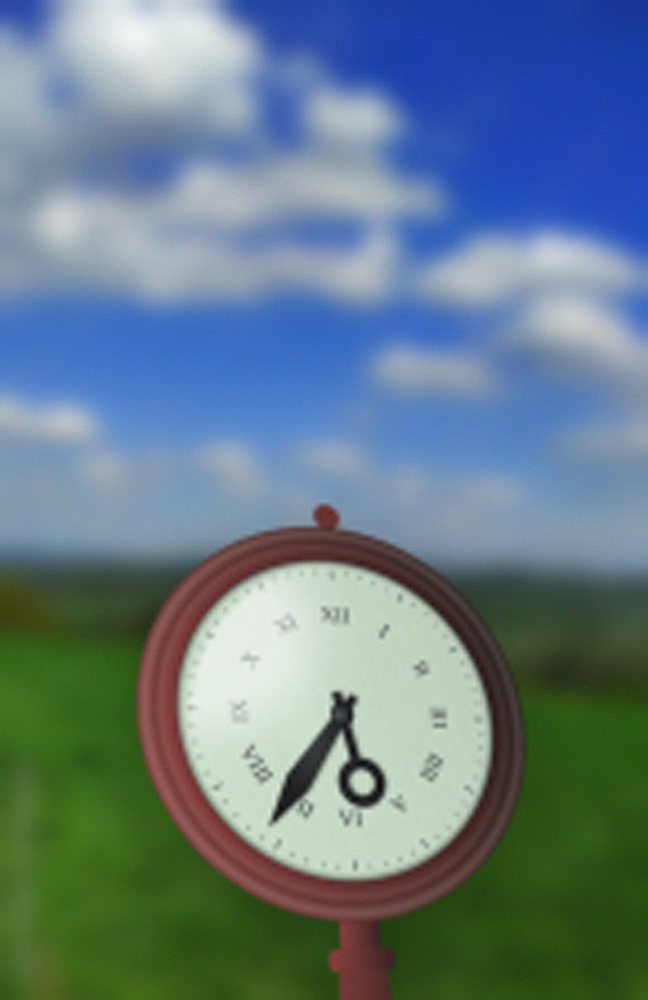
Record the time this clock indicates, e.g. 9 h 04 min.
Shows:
5 h 36 min
